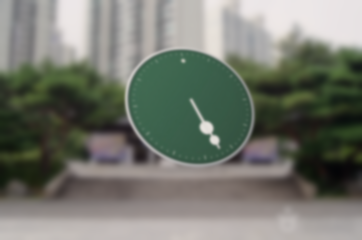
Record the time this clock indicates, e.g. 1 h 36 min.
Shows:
5 h 27 min
